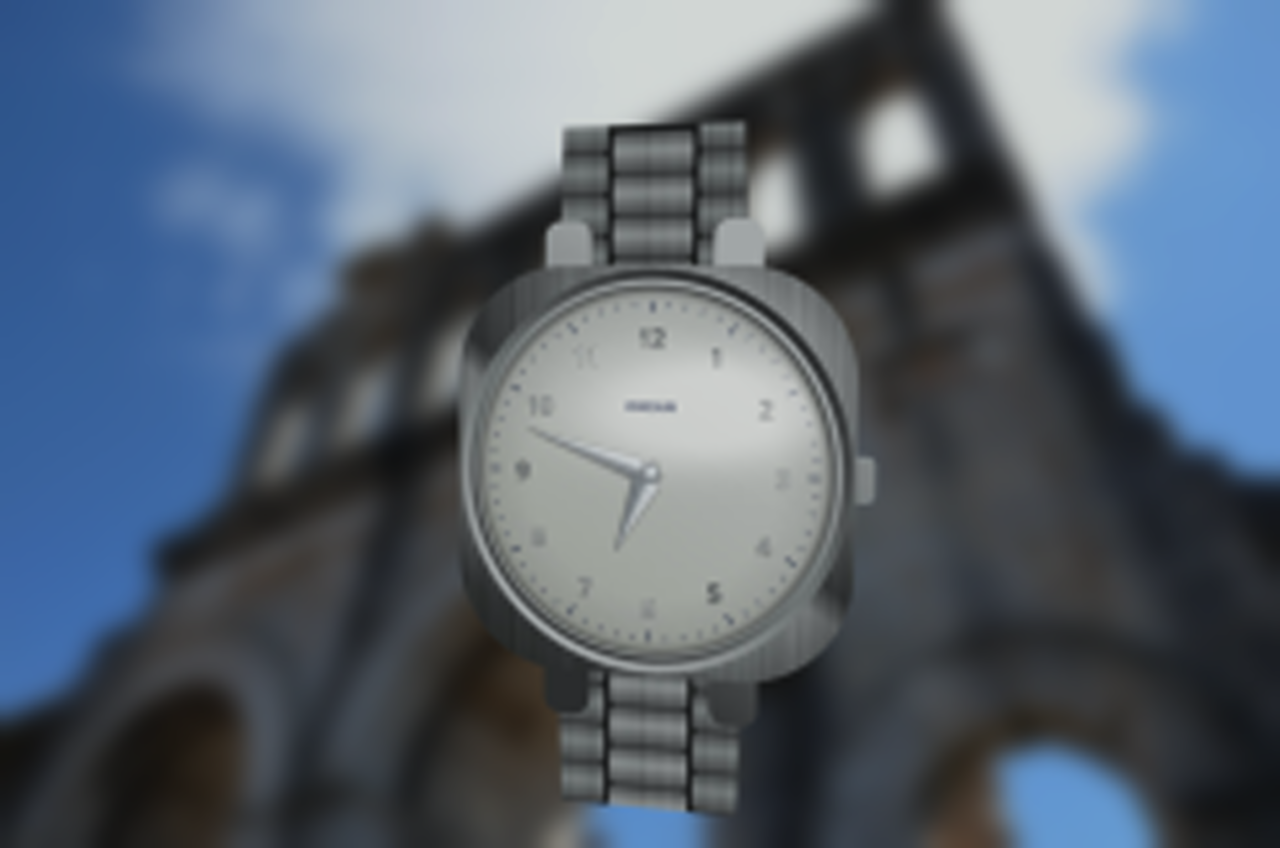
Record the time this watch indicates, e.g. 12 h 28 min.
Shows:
6 h 48 min
